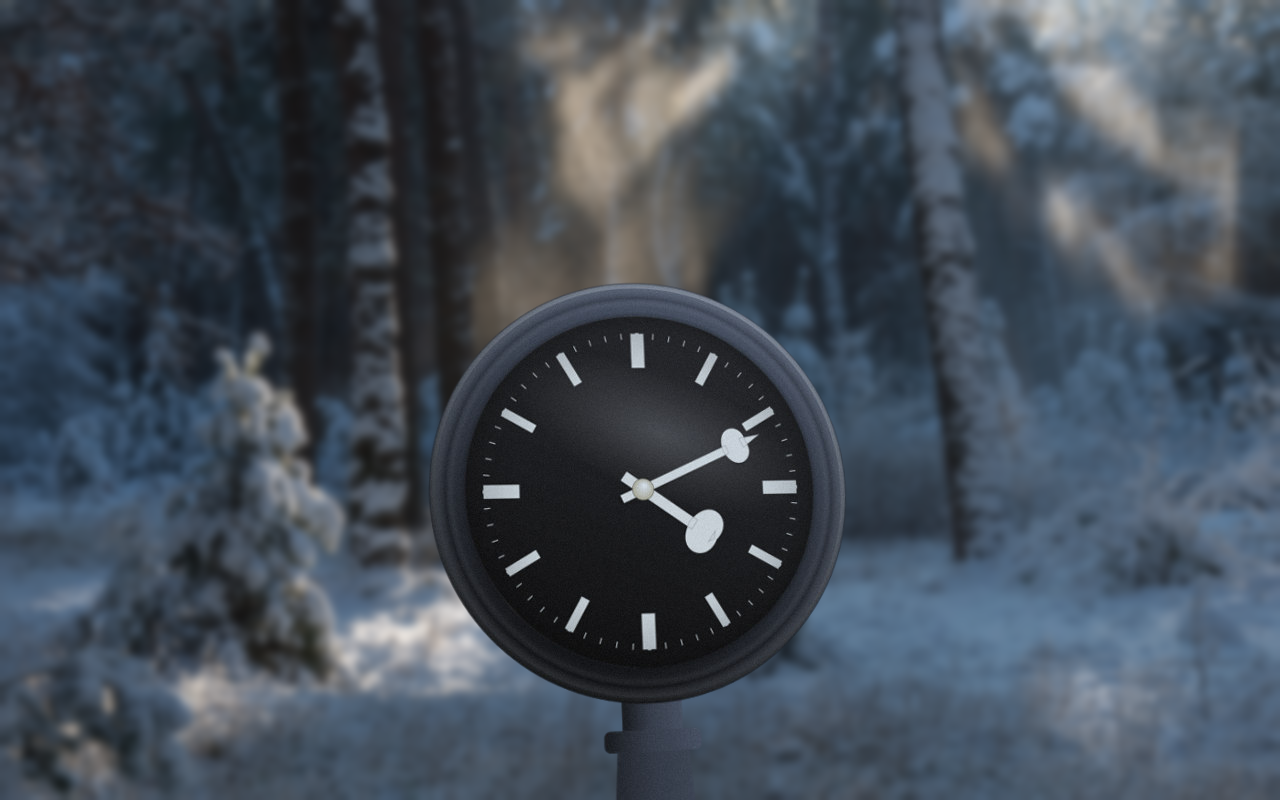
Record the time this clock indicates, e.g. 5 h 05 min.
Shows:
4 h 11 min
